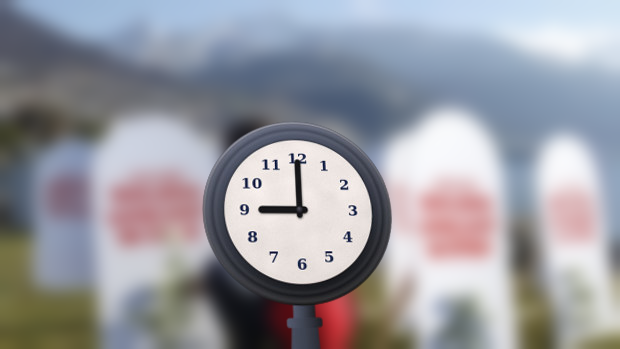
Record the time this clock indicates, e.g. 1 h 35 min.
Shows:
9 h 00 min
